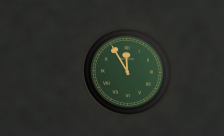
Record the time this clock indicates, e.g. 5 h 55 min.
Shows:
11 h 55 min
